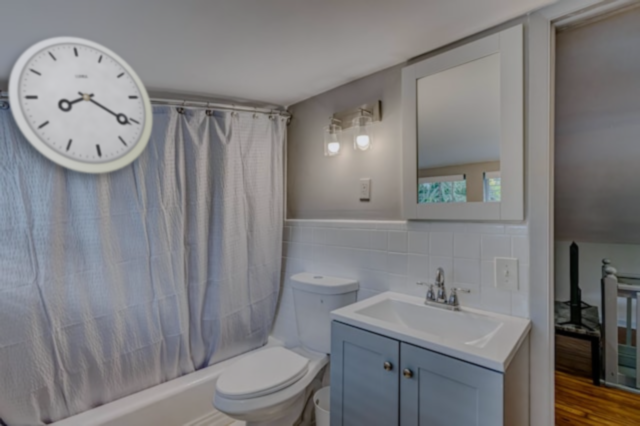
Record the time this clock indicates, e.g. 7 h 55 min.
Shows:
8 h 21 min
